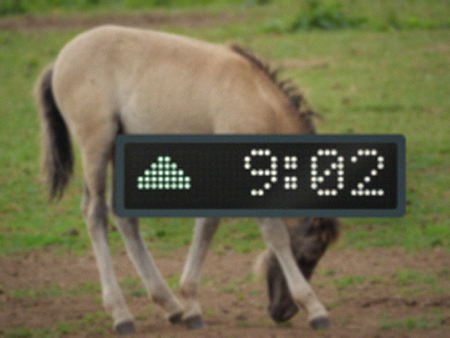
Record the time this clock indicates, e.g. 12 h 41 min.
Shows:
9 h 02 min
